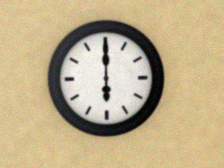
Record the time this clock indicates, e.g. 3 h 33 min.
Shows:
6 h 00 min
